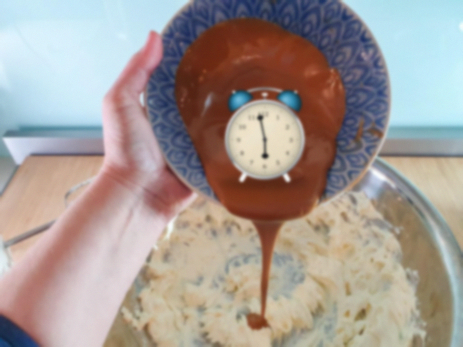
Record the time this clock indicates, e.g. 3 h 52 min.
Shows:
5 h 58 min
